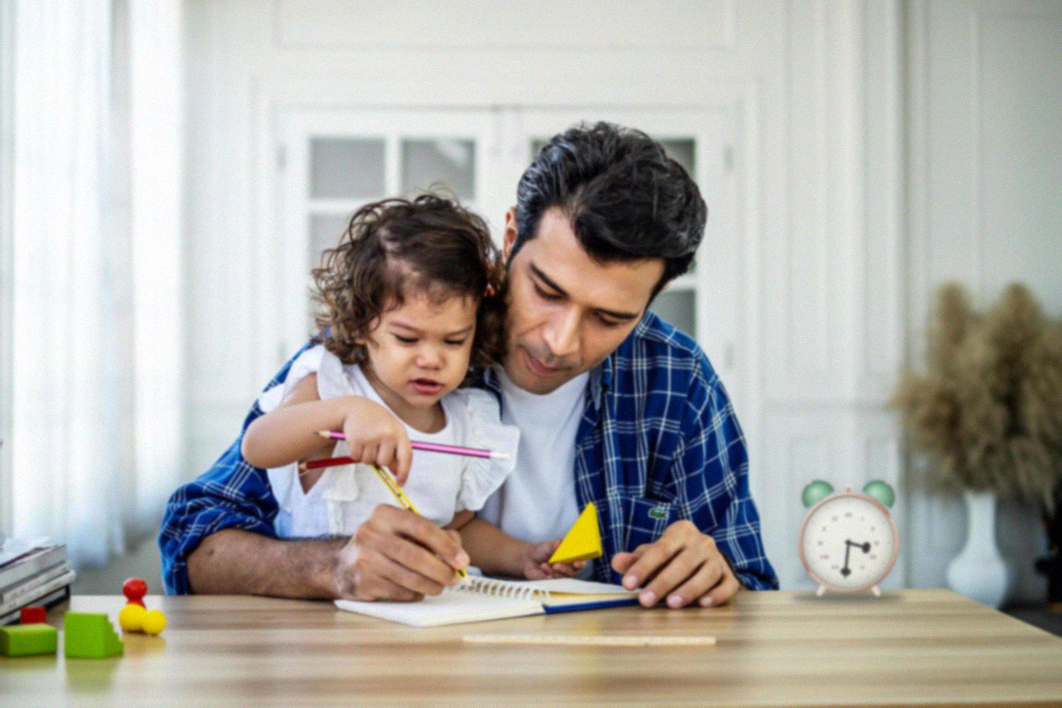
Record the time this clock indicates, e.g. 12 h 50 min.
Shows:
3 h 31 min
